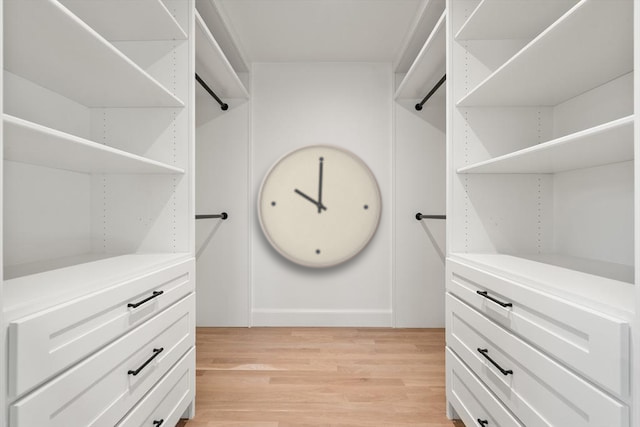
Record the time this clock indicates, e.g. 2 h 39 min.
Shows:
10 h 00 min
